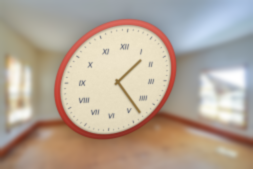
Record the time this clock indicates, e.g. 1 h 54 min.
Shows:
1 h 23 min
